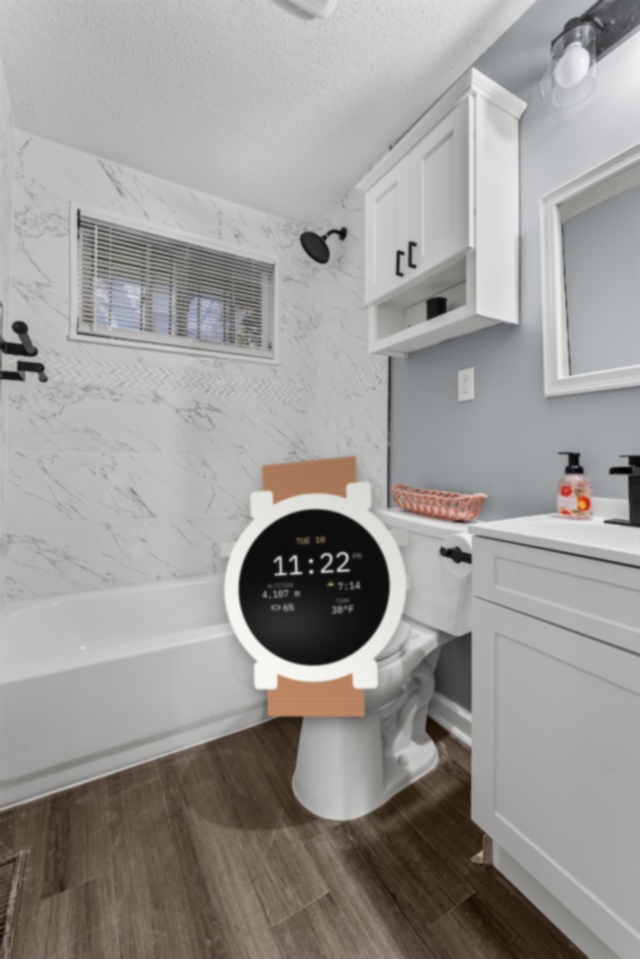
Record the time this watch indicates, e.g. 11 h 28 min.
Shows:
11 h 22 min
